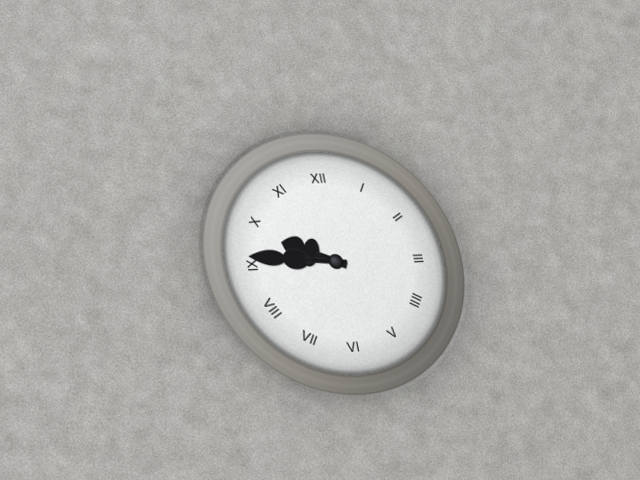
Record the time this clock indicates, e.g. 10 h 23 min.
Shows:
9 h 46 min
